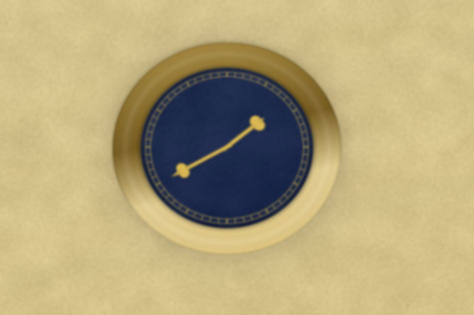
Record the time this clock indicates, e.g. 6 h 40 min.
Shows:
1 h 40 min
